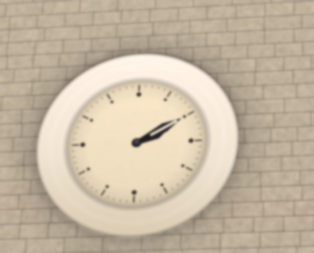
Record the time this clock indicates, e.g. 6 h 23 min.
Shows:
2 h 10 min
